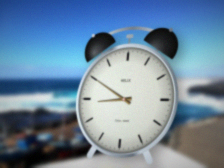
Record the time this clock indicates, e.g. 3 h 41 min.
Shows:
8 h 50 min
